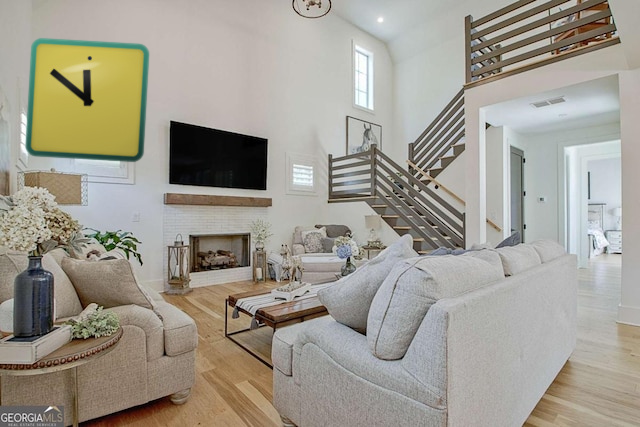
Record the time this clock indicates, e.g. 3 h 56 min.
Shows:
11 h 51 min
